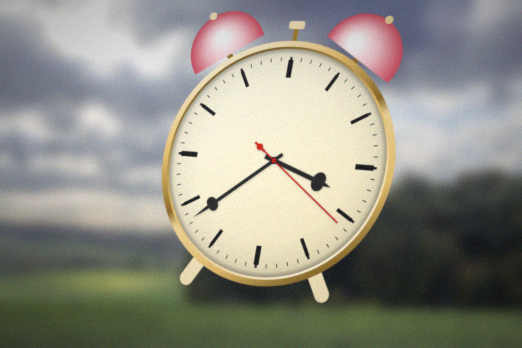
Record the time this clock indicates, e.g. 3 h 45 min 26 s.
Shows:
3 h 38 min 21 s
